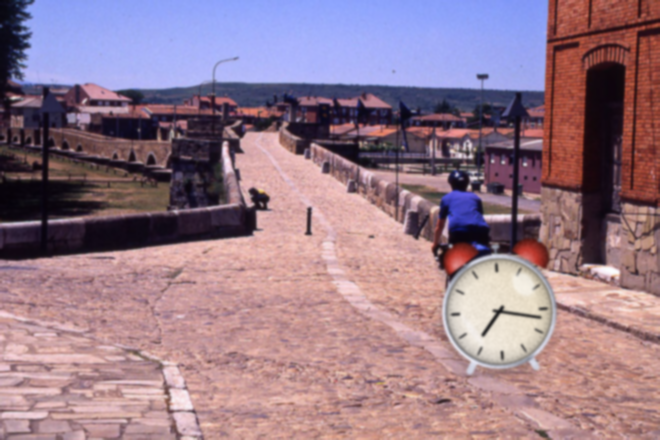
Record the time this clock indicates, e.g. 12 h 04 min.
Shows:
7 h 17 min
